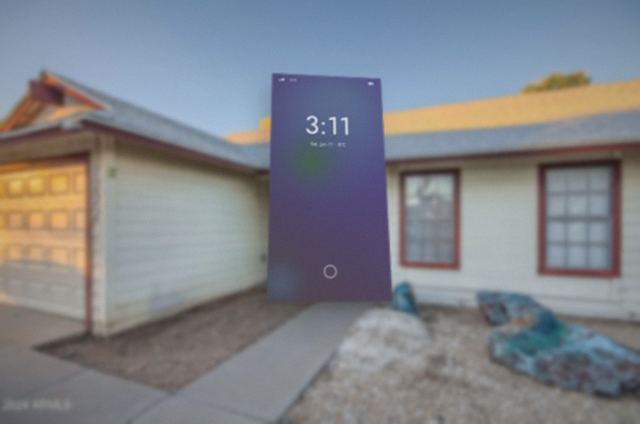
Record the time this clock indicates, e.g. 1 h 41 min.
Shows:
3 h 11 min
